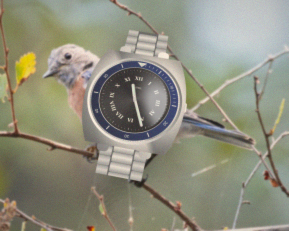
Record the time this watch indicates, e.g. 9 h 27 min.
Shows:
11 h 26 min
